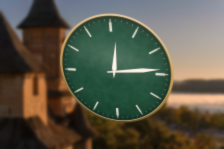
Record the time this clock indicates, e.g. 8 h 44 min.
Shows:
12 h 14 min
